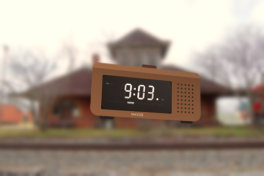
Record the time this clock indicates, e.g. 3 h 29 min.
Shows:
9 h 03 min
